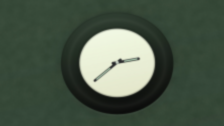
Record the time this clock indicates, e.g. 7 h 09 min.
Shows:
2 h 38 min
